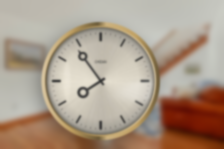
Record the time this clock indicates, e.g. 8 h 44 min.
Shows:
7 h 54 min
